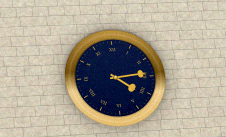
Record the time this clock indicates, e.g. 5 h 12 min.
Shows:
4 h 14 min
